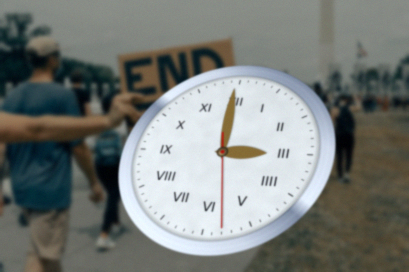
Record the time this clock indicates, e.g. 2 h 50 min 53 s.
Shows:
2 h 59 min 28 s
